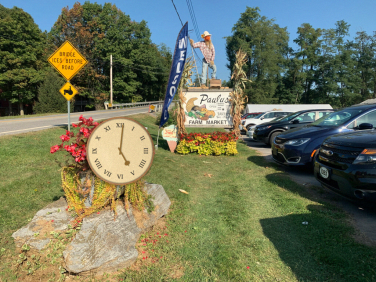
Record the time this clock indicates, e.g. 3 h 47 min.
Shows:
5 h 01 min
